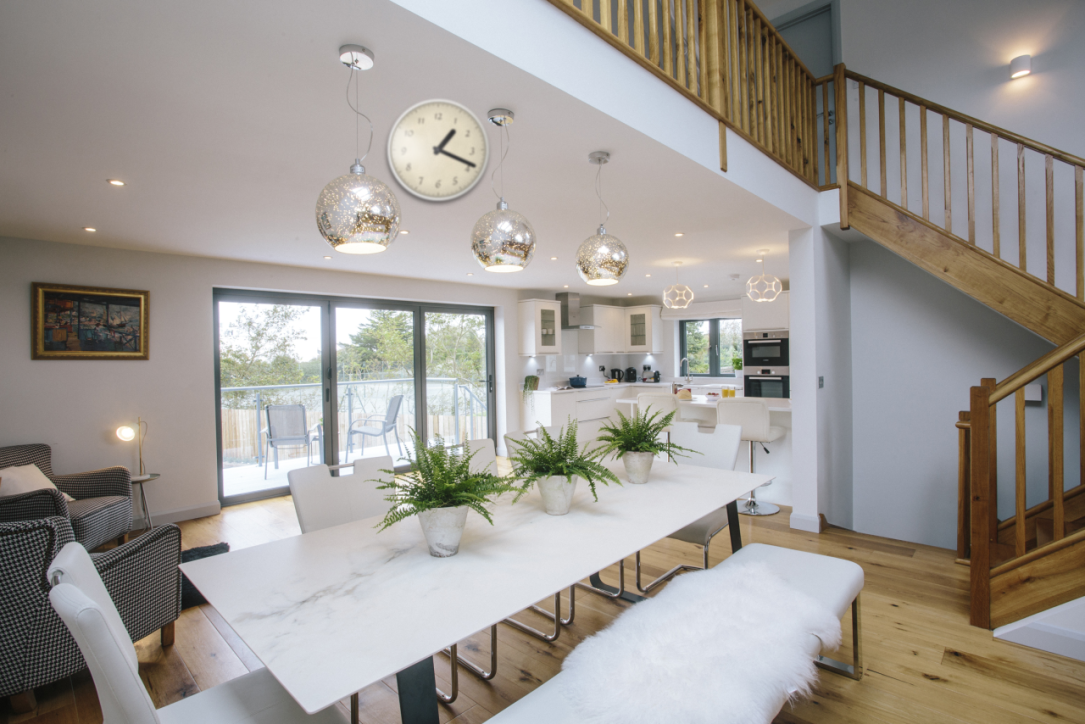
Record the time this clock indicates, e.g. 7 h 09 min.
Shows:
1 h 19 min
